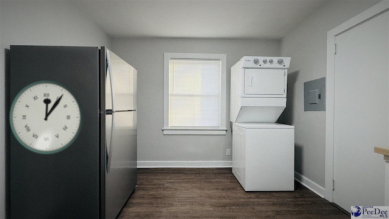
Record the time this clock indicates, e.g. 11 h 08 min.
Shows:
12 h 06 min
